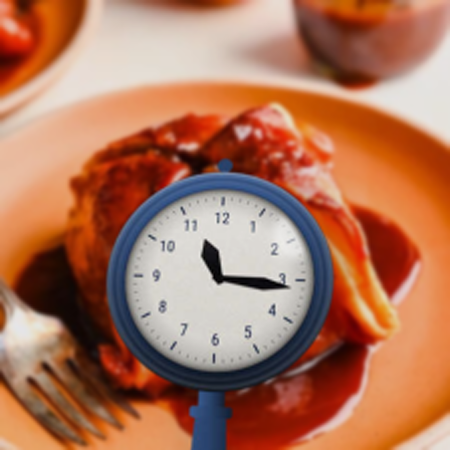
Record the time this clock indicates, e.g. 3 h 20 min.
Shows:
11 h 16 min
